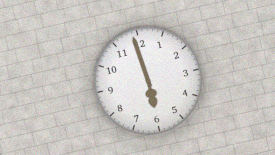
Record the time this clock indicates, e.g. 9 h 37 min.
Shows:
5 h 59 min
